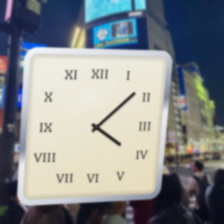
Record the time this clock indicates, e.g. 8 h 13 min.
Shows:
4 h 08 min
